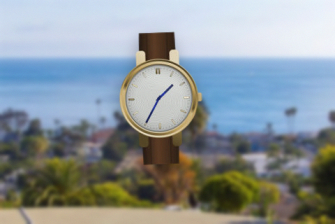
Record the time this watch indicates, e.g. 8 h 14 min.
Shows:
1 h 35 min
